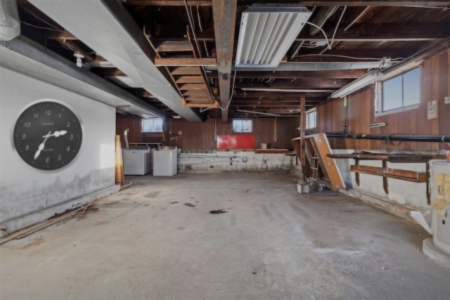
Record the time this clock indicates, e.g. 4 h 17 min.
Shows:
2 h 35 min
